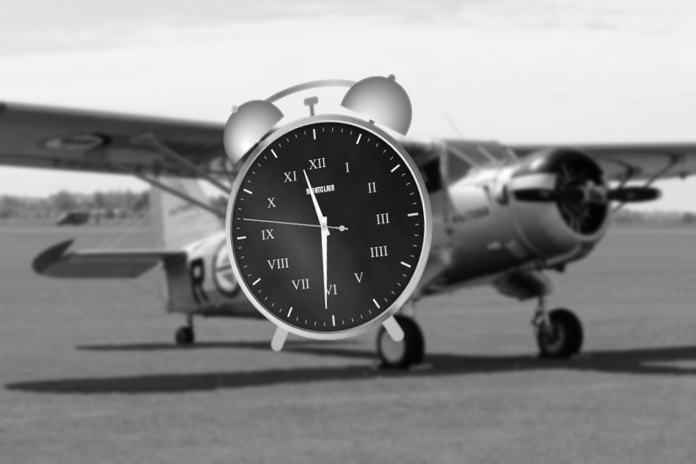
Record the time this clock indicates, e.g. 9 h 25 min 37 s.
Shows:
11 h 30 min 47 s
